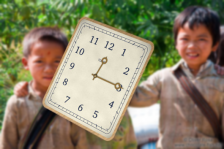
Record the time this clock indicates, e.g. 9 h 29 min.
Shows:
12 h 15 min
